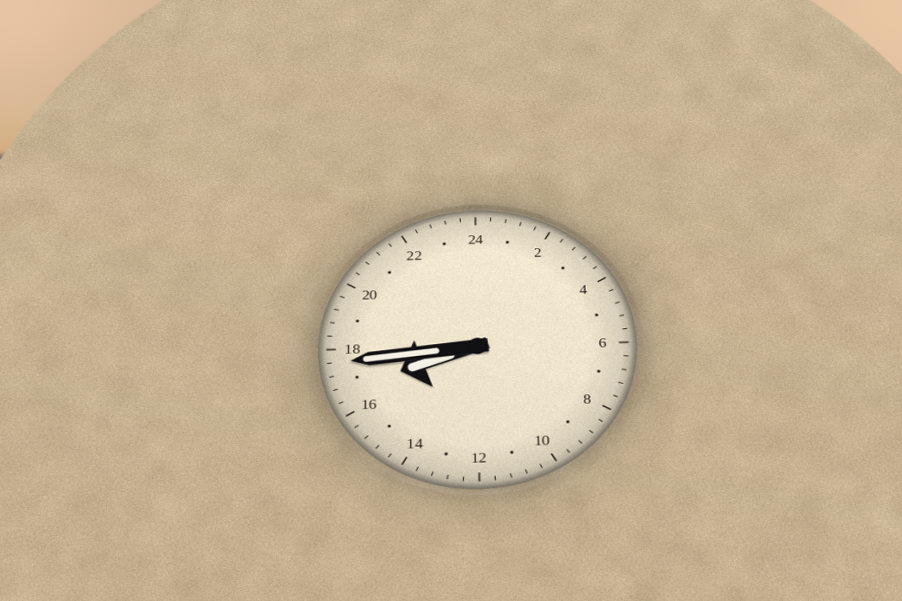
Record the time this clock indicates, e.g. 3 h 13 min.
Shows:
16 h 44 min
